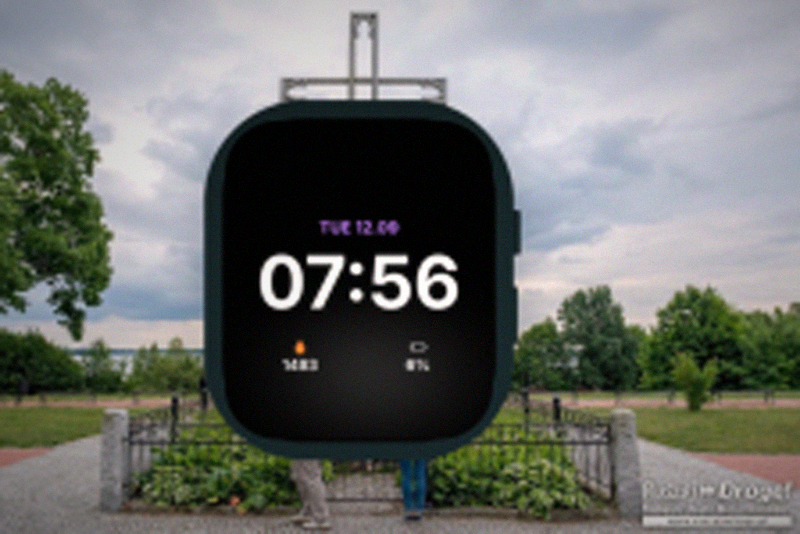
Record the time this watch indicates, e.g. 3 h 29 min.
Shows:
7 h 56 min
